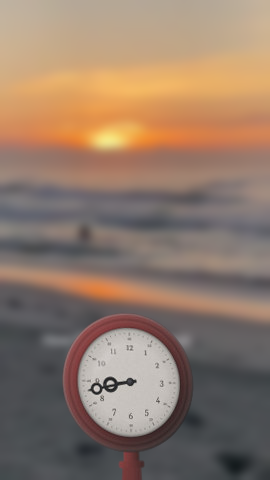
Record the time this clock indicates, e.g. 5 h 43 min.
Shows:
8 h 43 min
